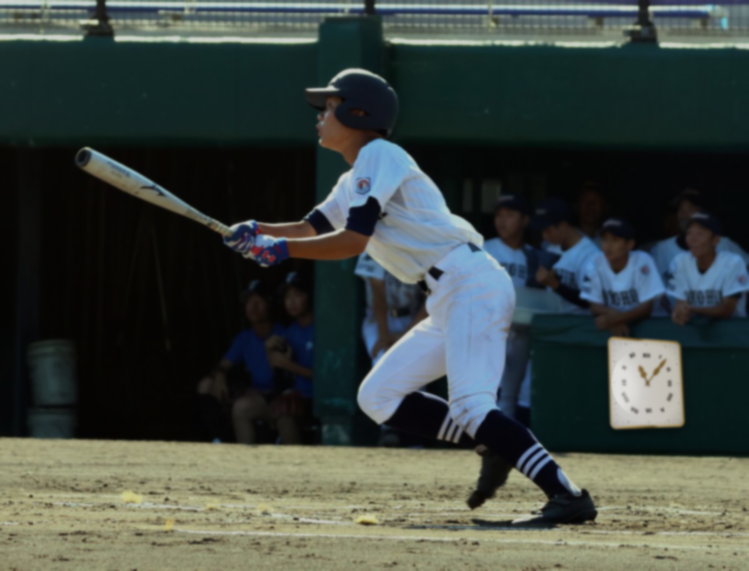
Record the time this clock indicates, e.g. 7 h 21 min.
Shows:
11 h 07 min
